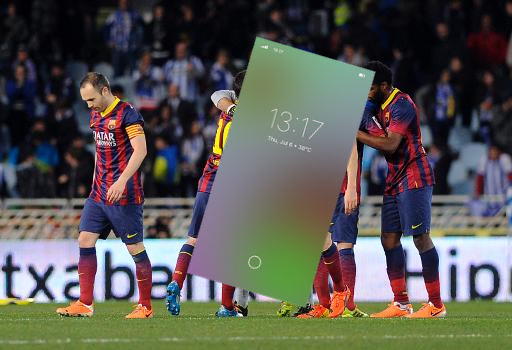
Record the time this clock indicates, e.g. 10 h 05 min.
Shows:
13 h 17 min
